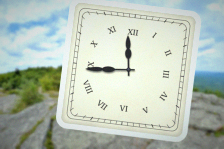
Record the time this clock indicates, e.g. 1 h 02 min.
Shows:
11 h 44 min
